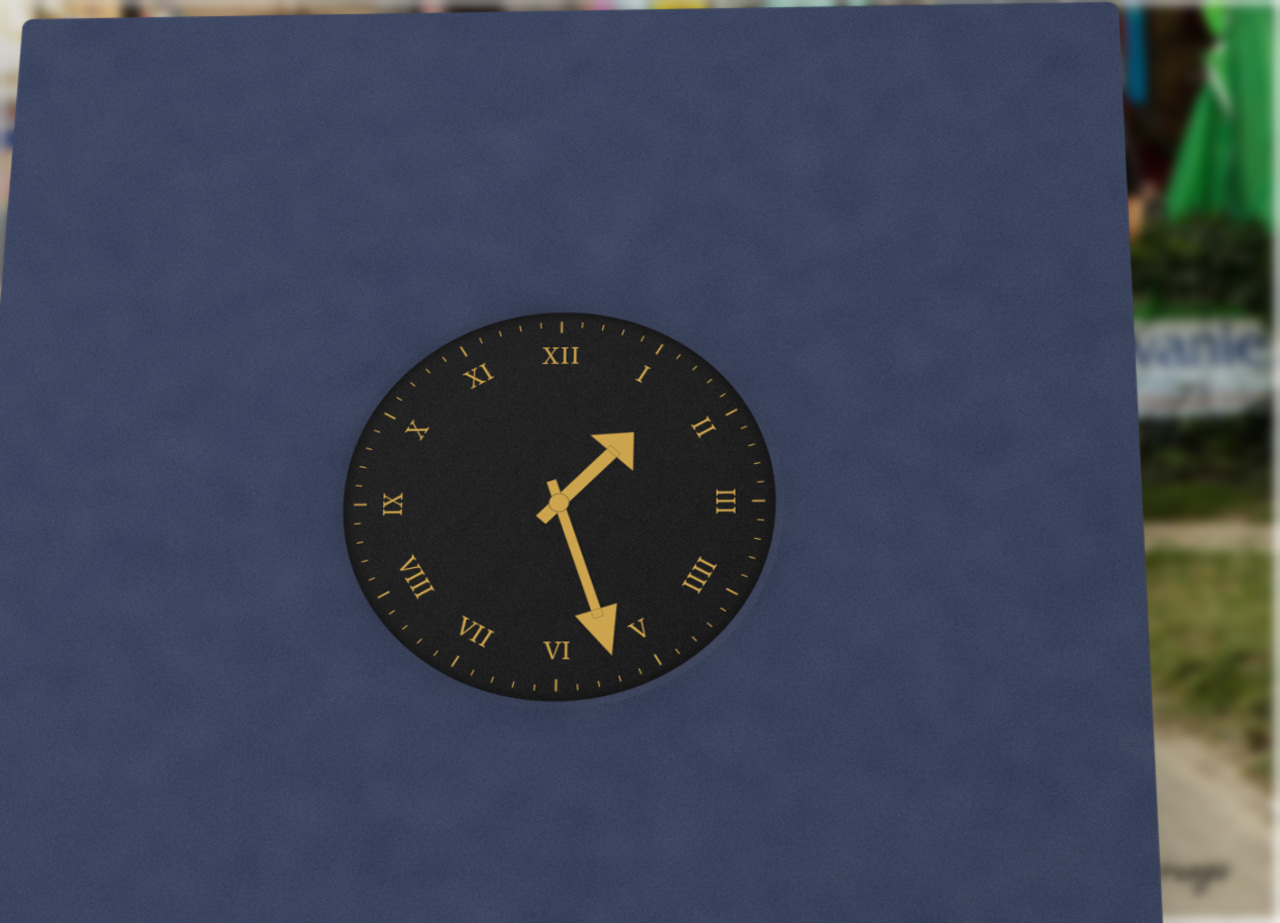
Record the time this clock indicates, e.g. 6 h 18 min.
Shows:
1 h 27 min
